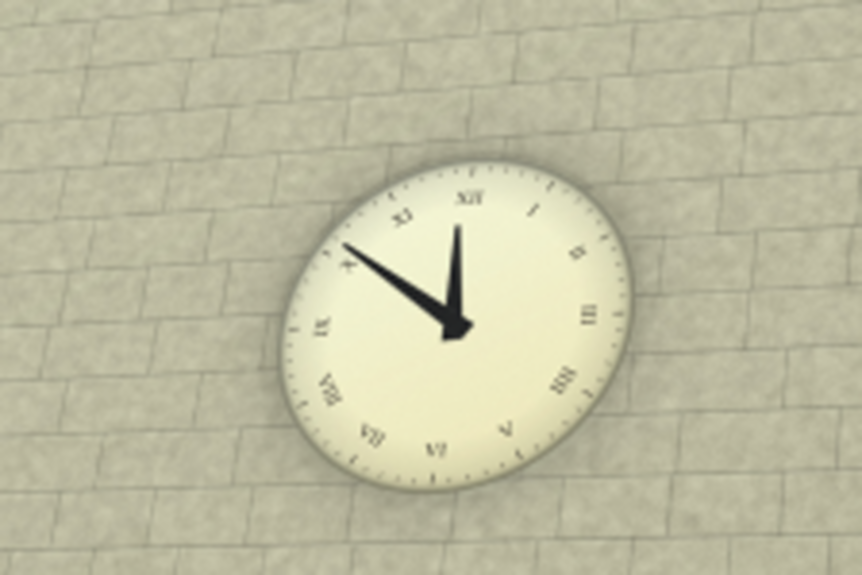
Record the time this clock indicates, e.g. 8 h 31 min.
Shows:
11 h 51 min
